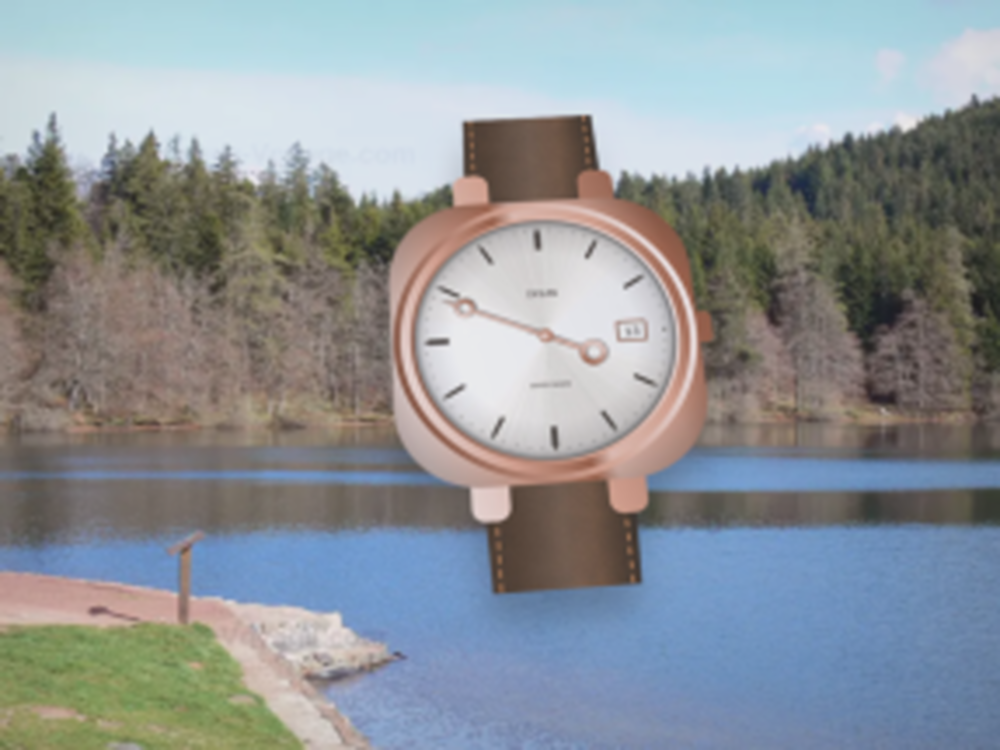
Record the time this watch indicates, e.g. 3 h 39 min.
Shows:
3 h 49 min
